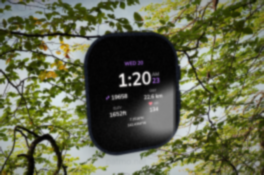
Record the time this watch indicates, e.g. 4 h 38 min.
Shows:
1 h 20 min
